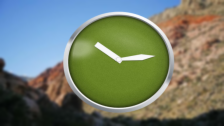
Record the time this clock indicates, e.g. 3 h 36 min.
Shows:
10 h 14 min
